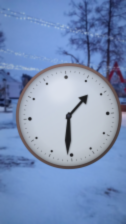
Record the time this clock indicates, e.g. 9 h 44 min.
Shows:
1 h 31 min
